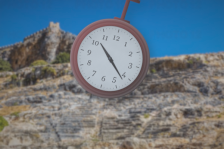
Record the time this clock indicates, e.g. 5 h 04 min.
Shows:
10 h 22 min
